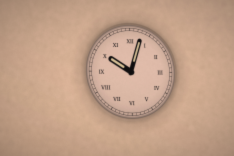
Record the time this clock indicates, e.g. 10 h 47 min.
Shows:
10 h 03 min
